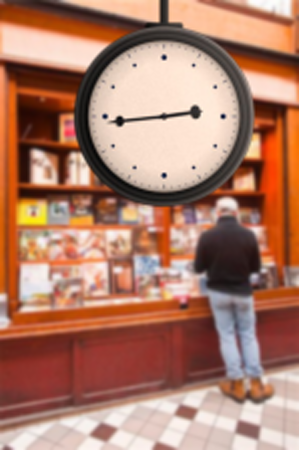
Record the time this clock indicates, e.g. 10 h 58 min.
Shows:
2 h 44 min
